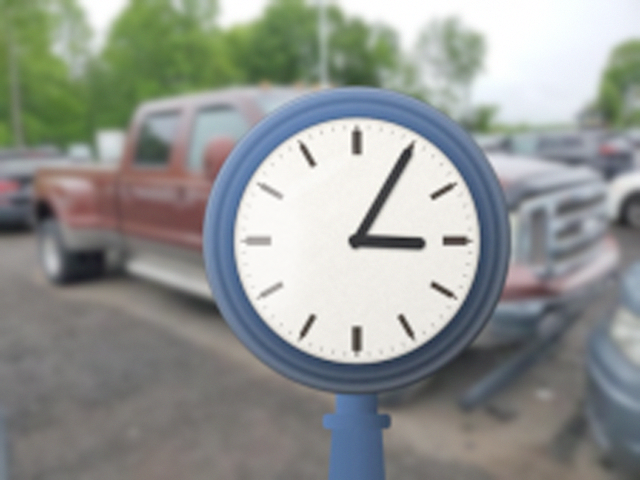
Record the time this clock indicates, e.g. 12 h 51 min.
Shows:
3 h 05 min
